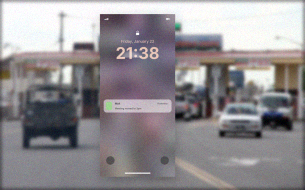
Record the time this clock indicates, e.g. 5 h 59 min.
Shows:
21 h 38 min
